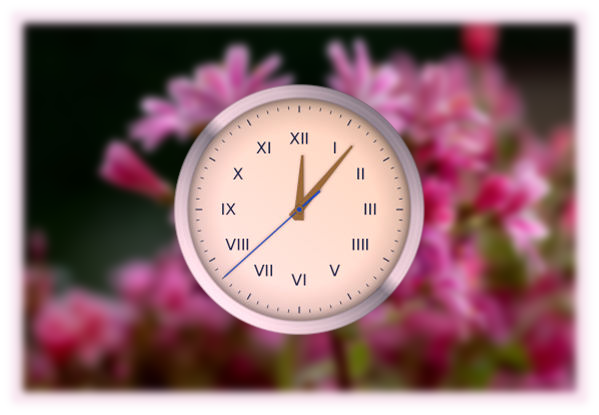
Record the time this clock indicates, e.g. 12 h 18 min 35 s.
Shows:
12 h 06 min 38 s
